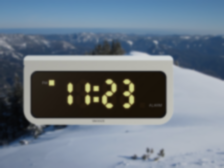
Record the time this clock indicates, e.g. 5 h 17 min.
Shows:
11 h 23 min
